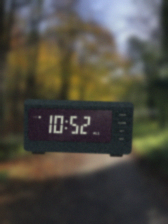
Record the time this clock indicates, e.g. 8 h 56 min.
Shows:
10 h 52 min
